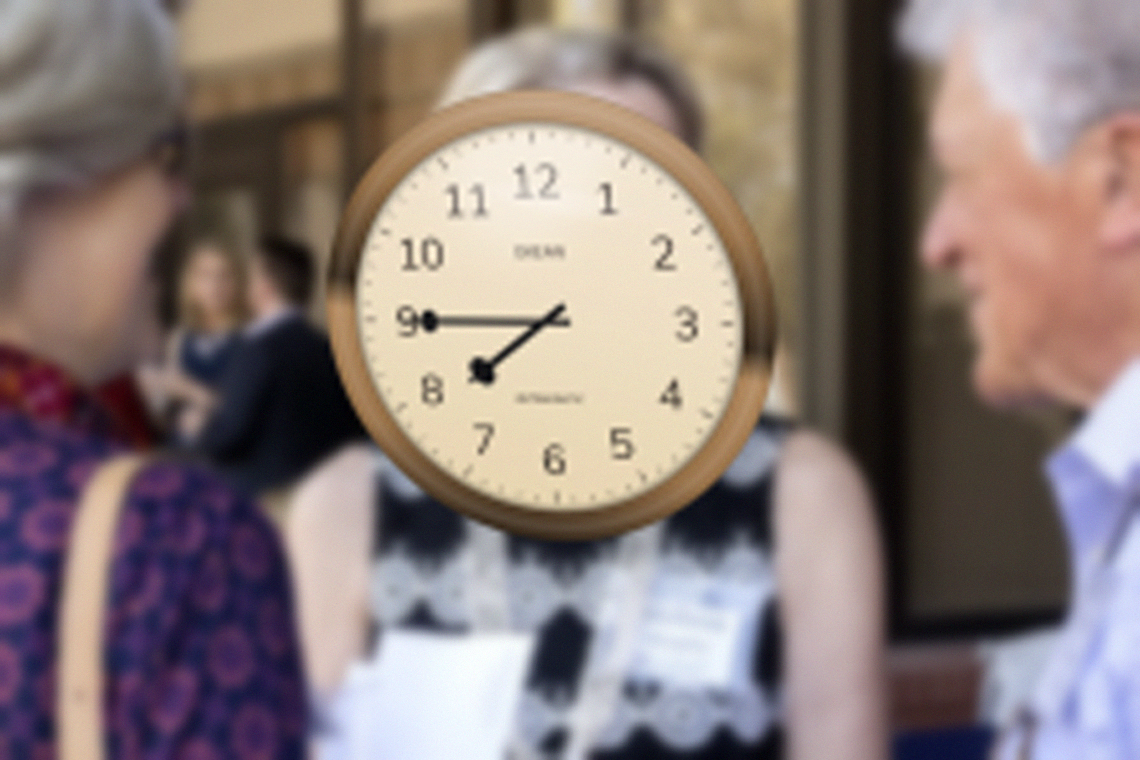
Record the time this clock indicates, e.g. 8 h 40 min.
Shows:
7 h 45 min
